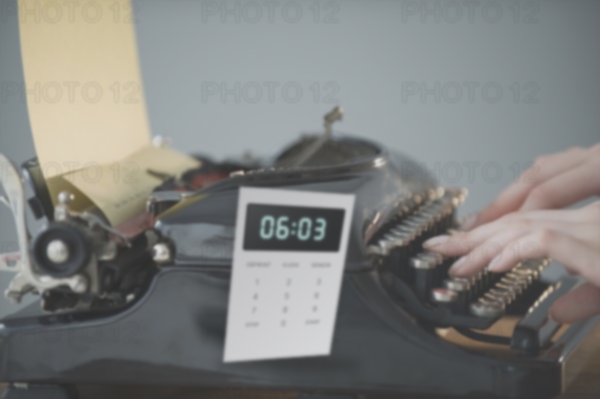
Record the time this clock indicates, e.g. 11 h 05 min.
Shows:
6 h 03 min
